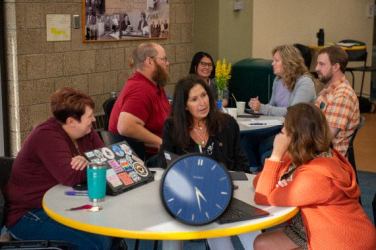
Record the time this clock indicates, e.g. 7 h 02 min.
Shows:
4 h 27 min
